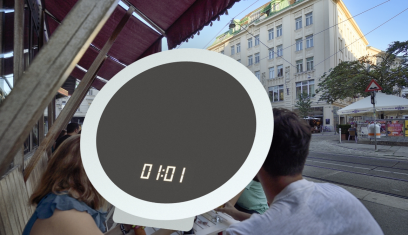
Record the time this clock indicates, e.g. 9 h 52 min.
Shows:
1 h 01 min
